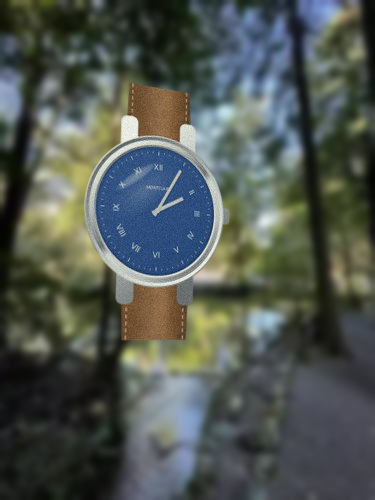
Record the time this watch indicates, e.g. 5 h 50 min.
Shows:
2 h 05 min
